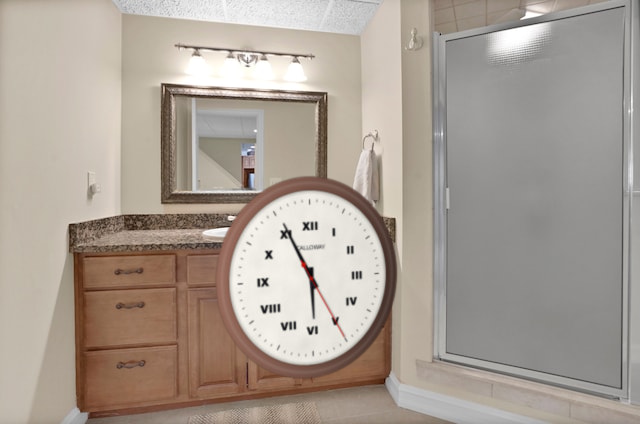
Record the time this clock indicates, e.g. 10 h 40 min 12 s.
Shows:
5 h 55 min 25 s
